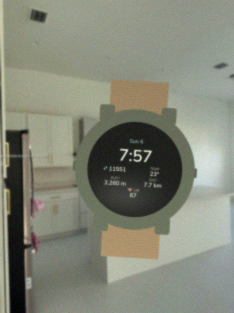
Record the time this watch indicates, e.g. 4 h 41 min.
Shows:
7 h 57 min
